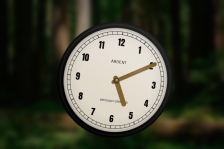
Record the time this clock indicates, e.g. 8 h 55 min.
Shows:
5 h 10 min
